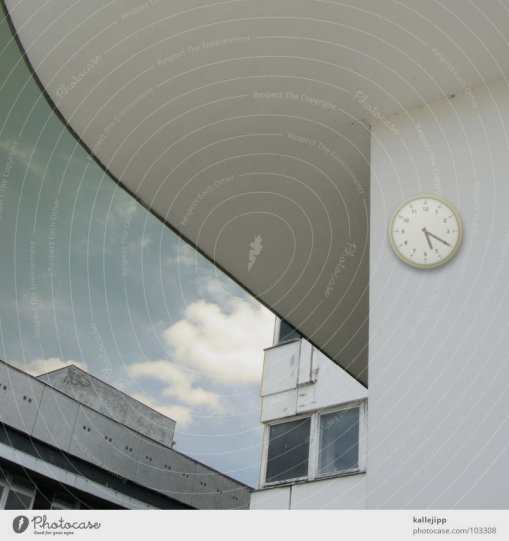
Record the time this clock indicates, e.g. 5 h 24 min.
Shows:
5 h 20 min
